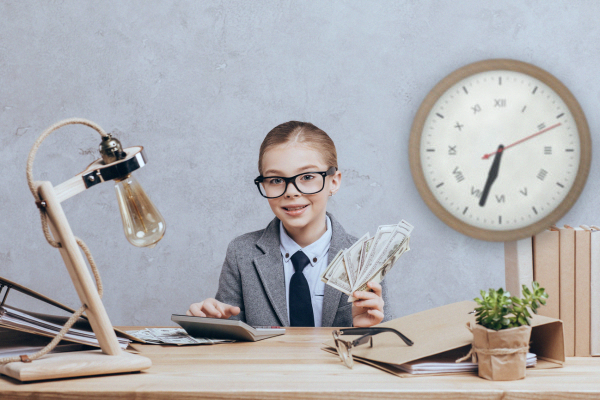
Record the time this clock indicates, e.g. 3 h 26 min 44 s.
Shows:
6 h 33 min 11 s
